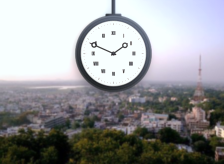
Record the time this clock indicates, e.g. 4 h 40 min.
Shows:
1 h 49 min
